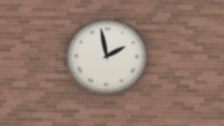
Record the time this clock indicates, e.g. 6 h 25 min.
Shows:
1 h 58 min
